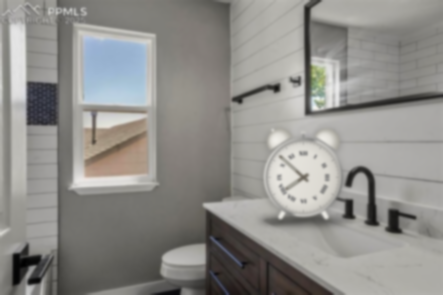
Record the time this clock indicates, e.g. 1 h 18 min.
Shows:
7 h 52 min
